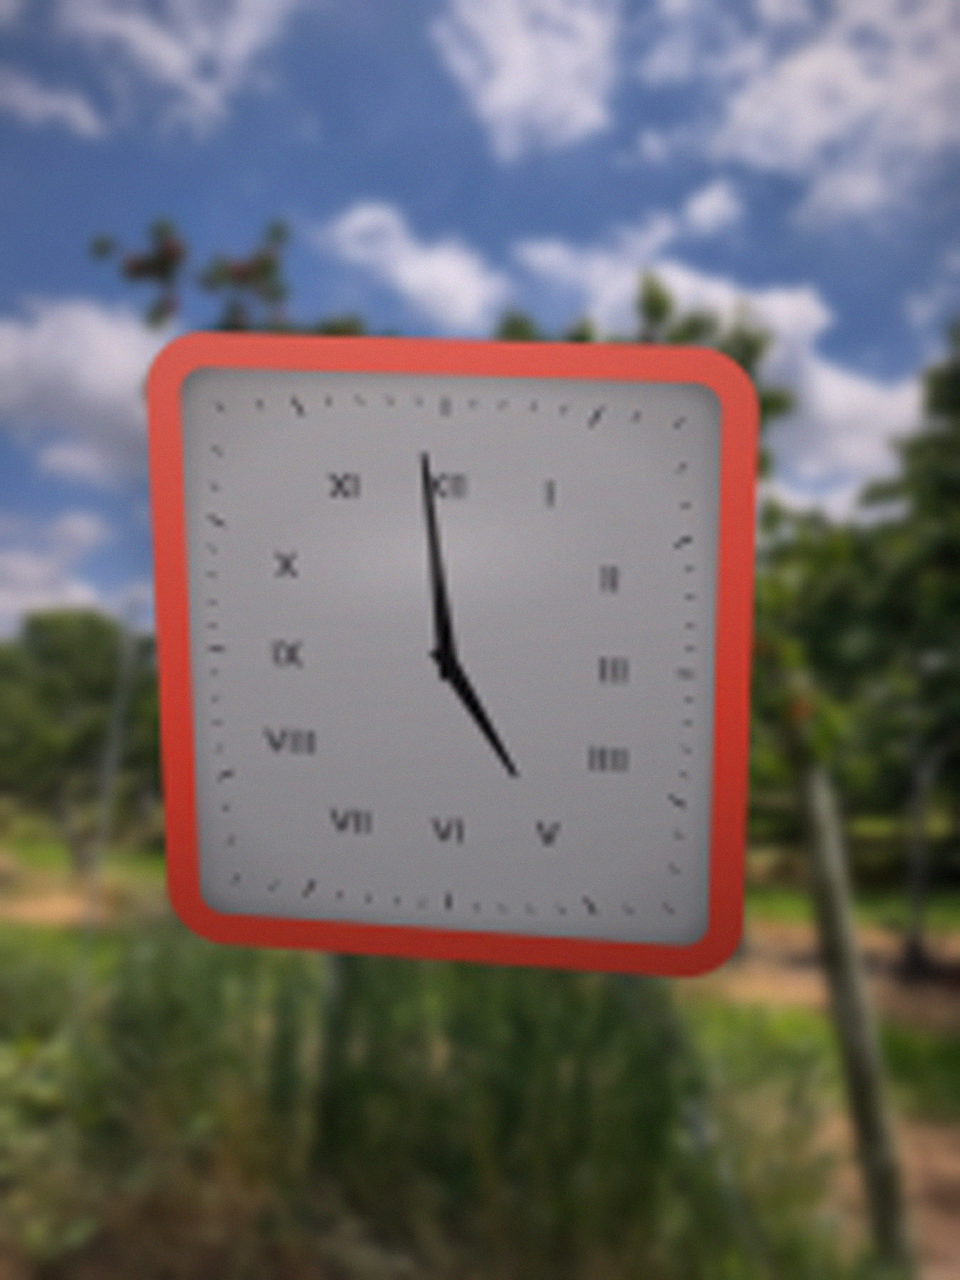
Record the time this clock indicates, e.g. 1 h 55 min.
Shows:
4 h 59 min
